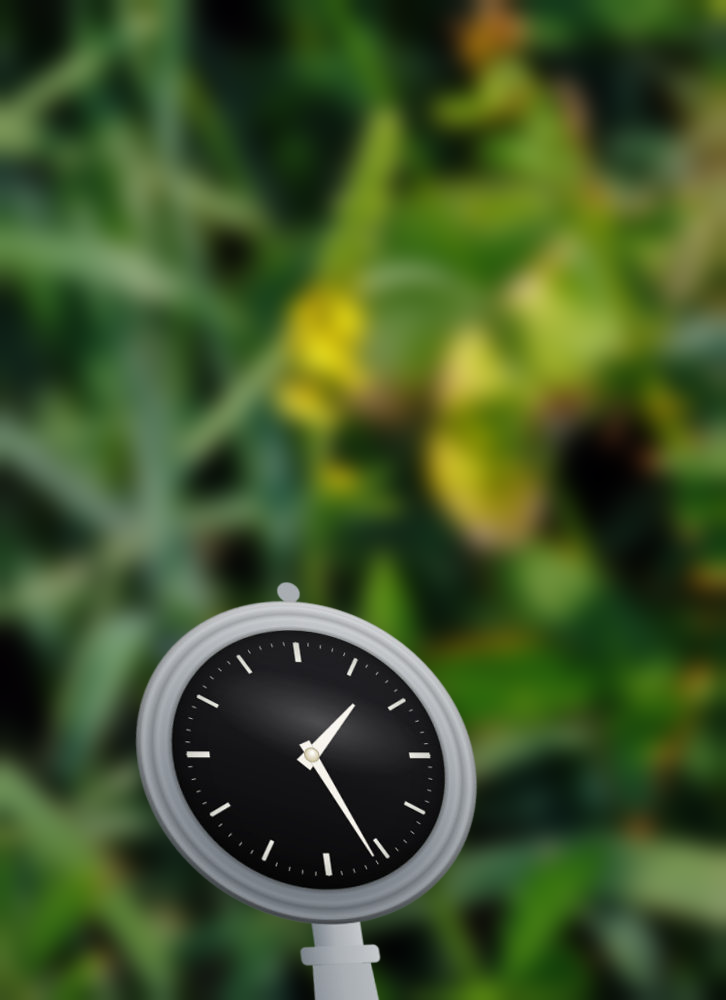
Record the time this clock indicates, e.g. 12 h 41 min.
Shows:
1 h 26 min
